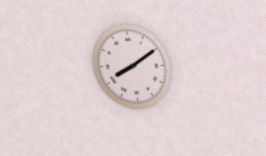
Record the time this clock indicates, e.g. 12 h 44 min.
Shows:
8 h 10 min
